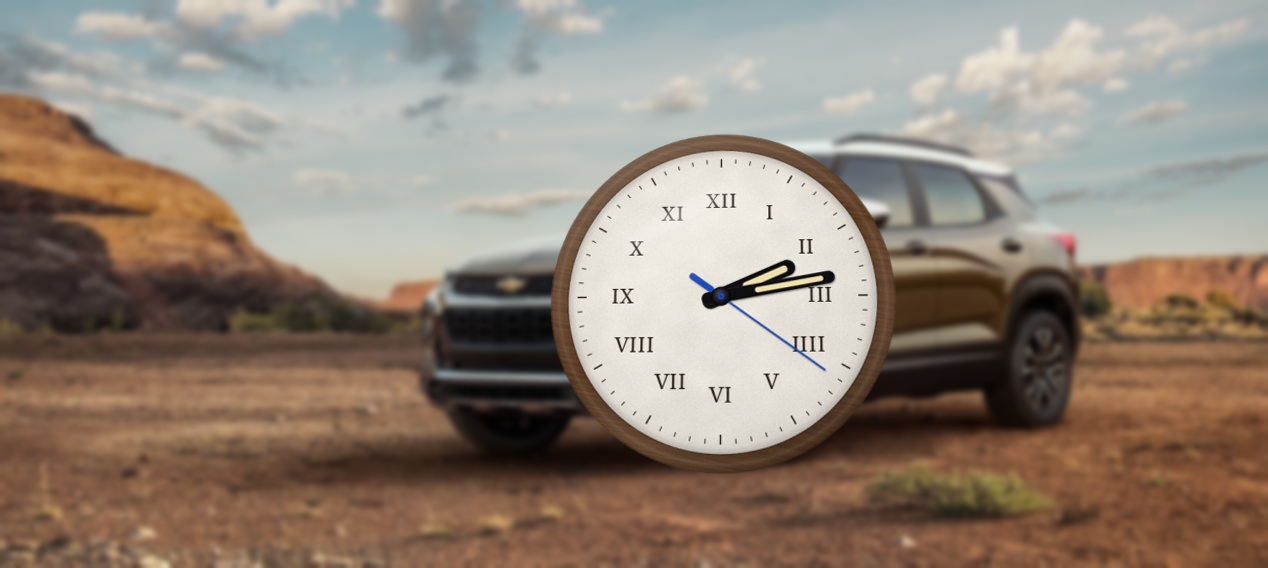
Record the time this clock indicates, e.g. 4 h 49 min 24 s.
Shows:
2 h 13 min 21 s
